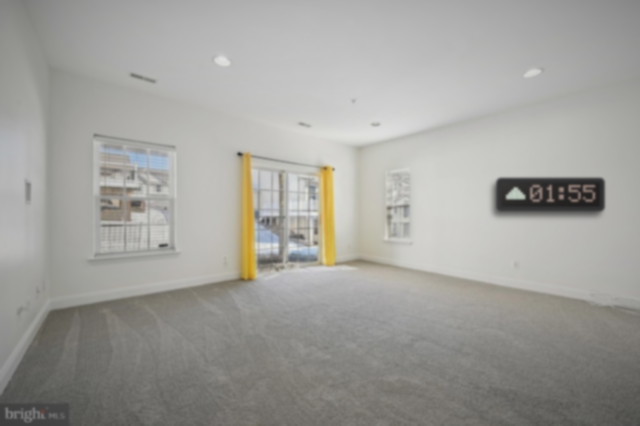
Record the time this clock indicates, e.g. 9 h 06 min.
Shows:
1 h 55 min
